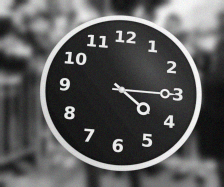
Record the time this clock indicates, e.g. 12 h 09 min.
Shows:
4 h 15 min
